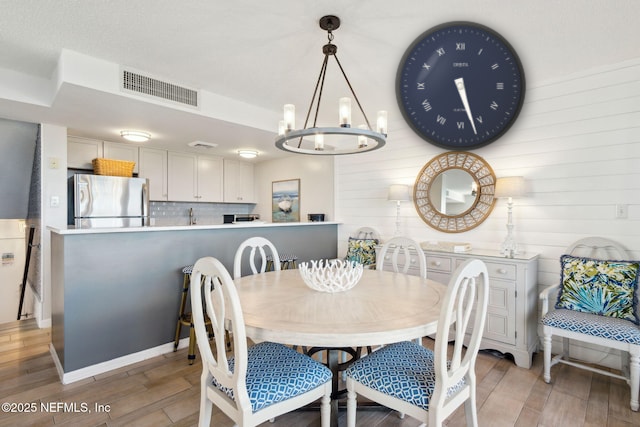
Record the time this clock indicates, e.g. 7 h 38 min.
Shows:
5 h 27 min
